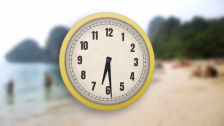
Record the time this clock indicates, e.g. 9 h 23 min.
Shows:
6 h 29 min
